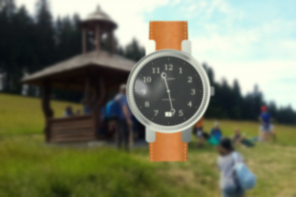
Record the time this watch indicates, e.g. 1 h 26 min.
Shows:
11 h 28 min
